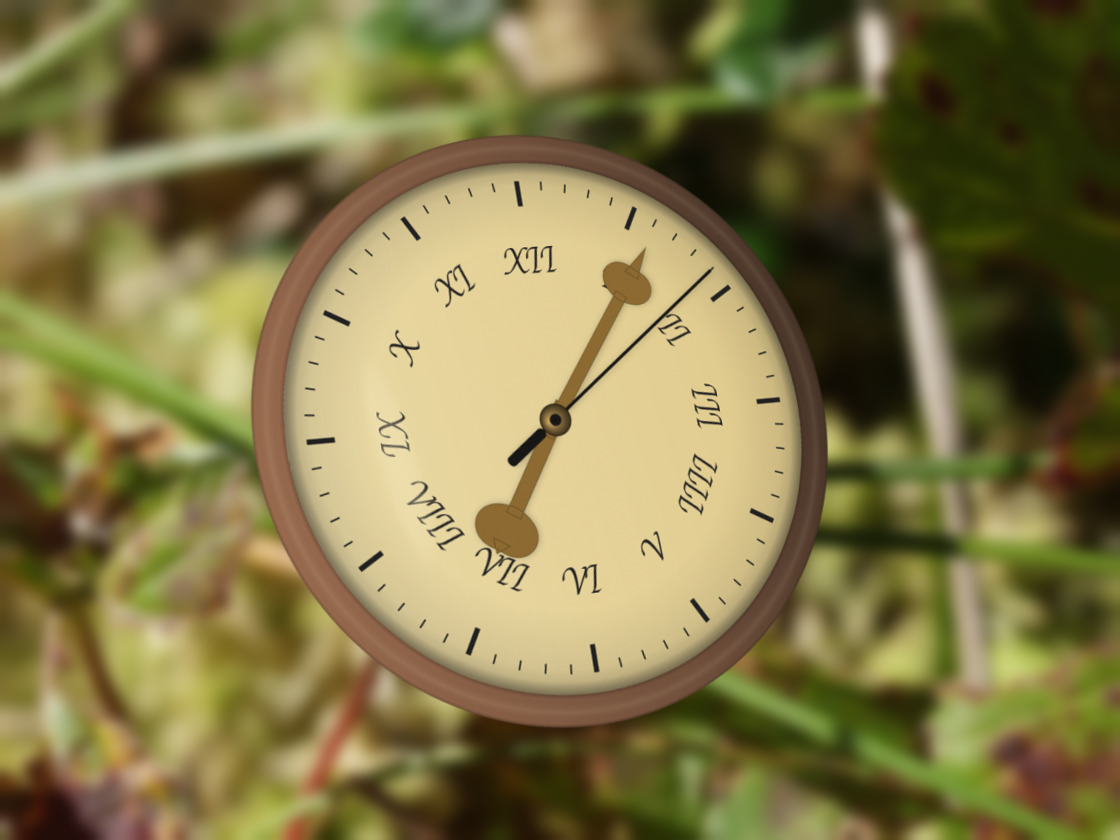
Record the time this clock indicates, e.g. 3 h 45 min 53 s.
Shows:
7 h 06 min 09 s
